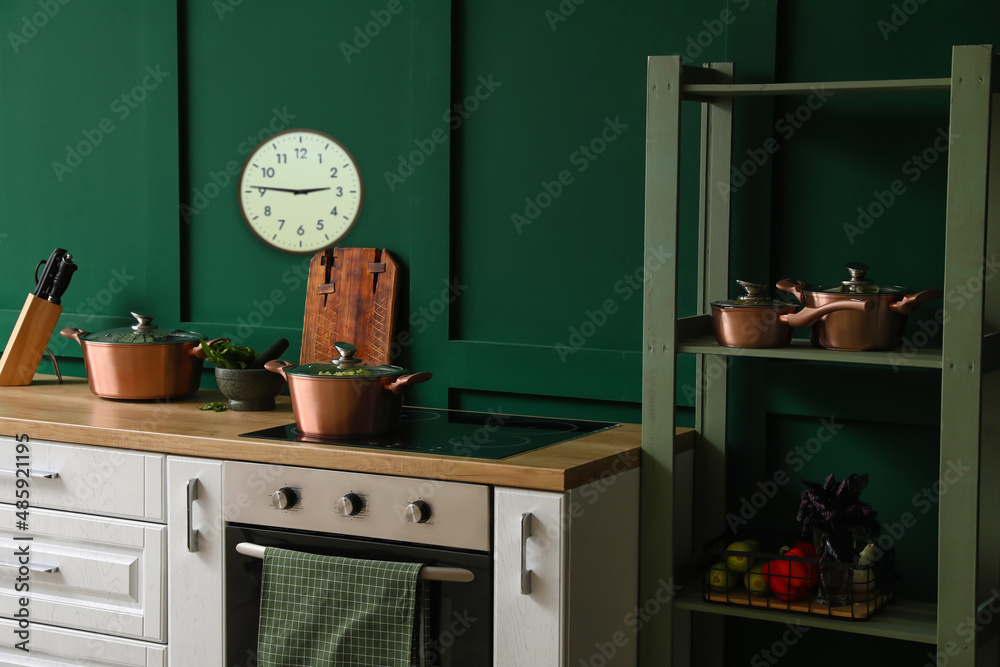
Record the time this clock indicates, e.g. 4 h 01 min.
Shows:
2 h 46 min
